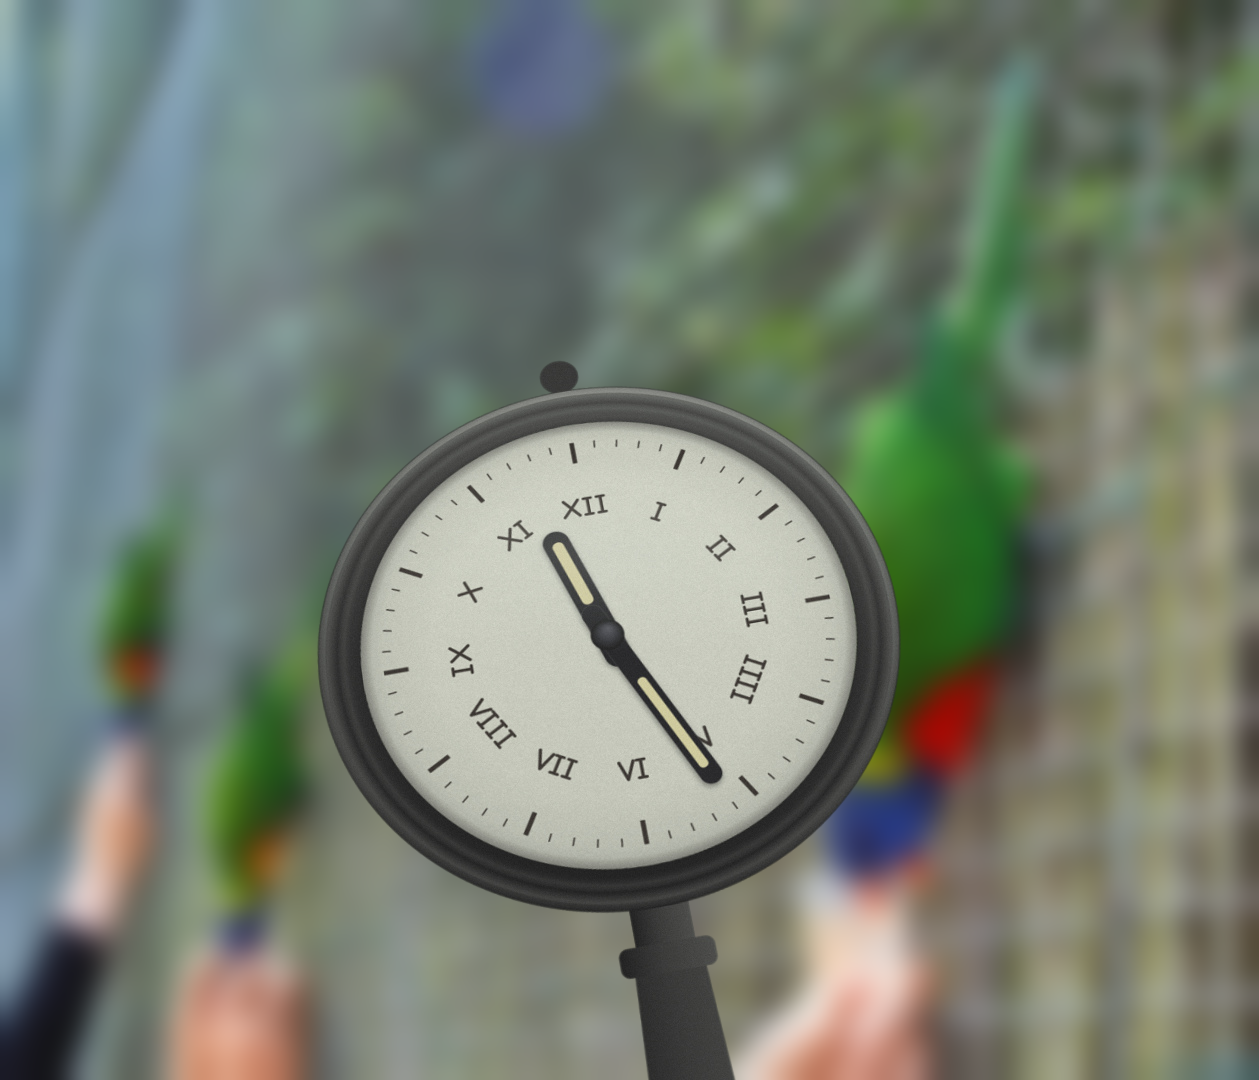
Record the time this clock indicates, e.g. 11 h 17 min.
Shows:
11 h 26 min
